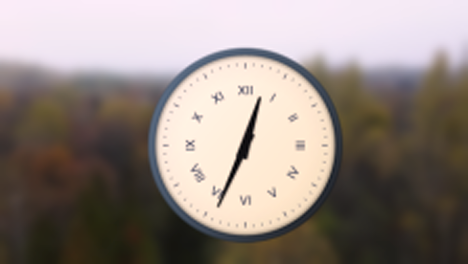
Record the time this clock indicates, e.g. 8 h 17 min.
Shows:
12 h 34 min
